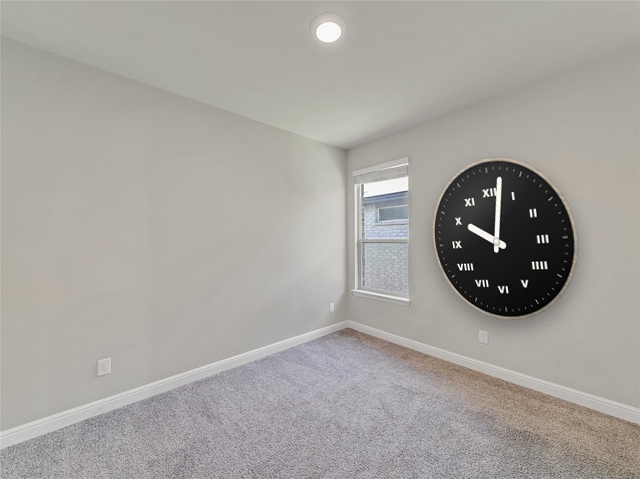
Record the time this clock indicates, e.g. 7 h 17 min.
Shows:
10 h 02 min
